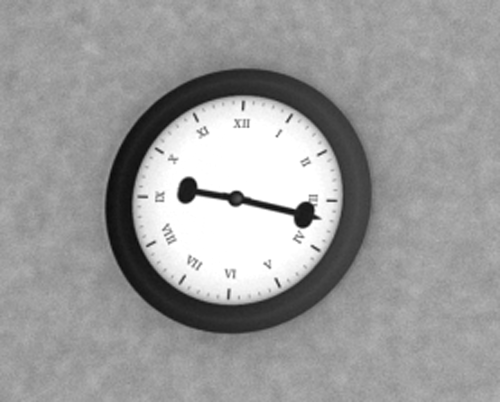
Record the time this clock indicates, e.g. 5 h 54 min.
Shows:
9 h 17 min
